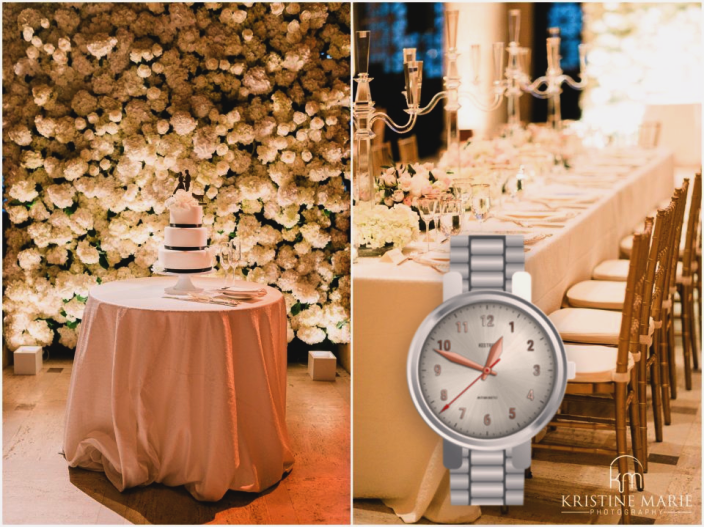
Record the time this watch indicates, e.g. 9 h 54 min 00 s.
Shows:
12 h 48 min 38 s
